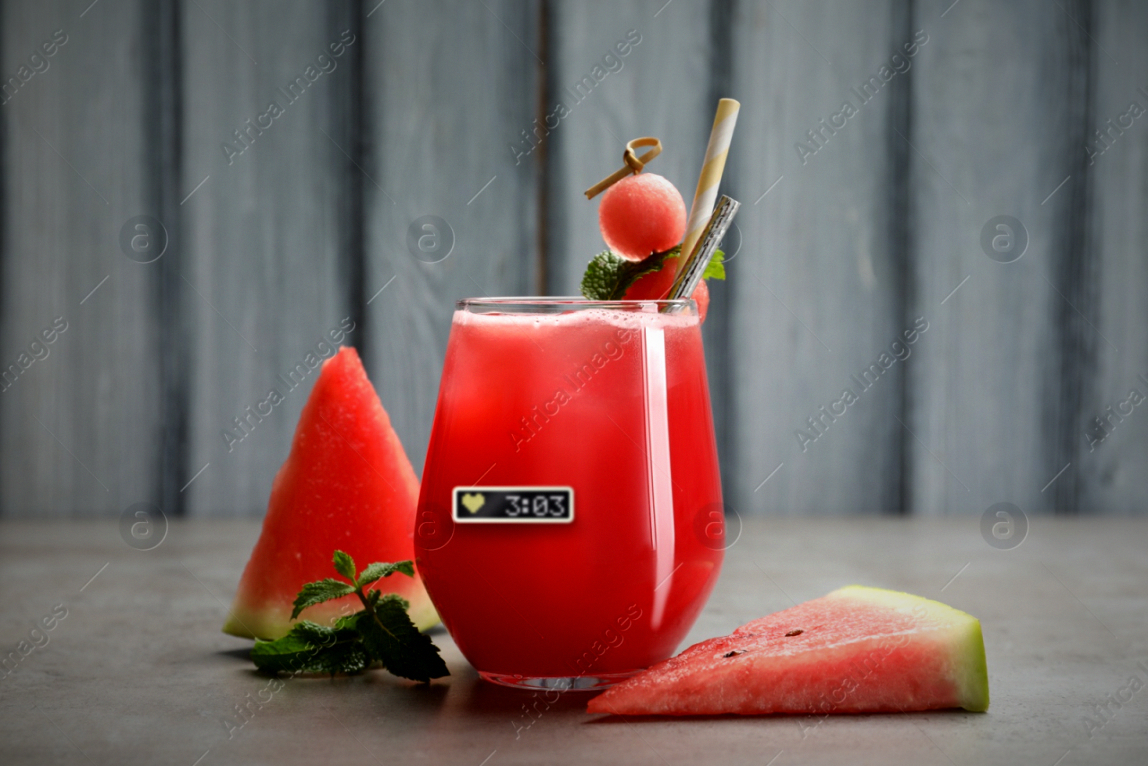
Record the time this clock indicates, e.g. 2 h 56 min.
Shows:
3 h 03 min
